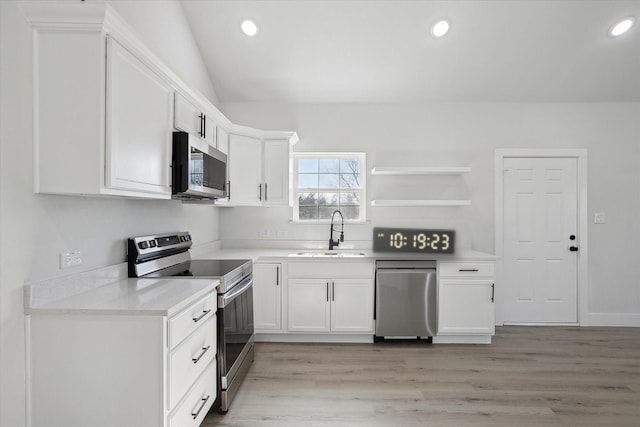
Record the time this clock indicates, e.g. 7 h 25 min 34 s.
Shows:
10 h 19 min 23 s
